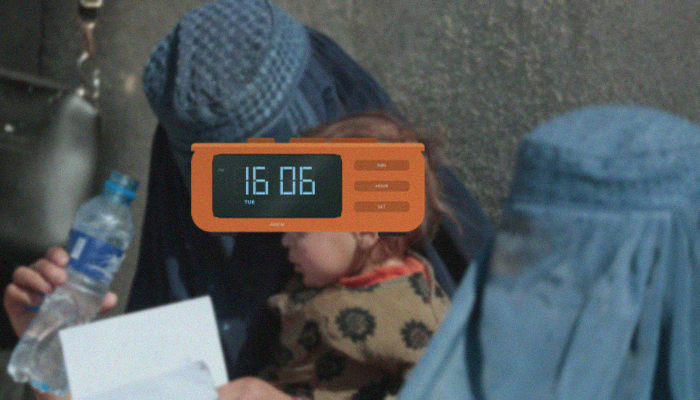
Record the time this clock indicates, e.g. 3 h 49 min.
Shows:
16 h 06 min
